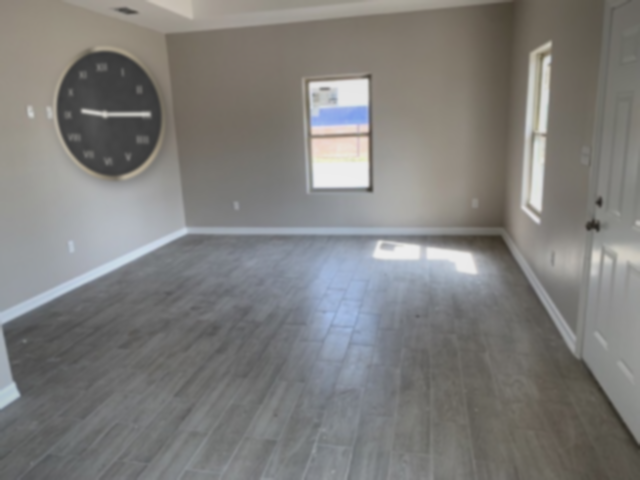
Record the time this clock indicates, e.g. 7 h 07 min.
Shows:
9 h 15 min
